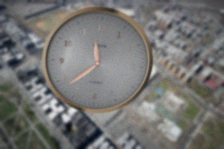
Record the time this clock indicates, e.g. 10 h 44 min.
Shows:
11 h 38 min
